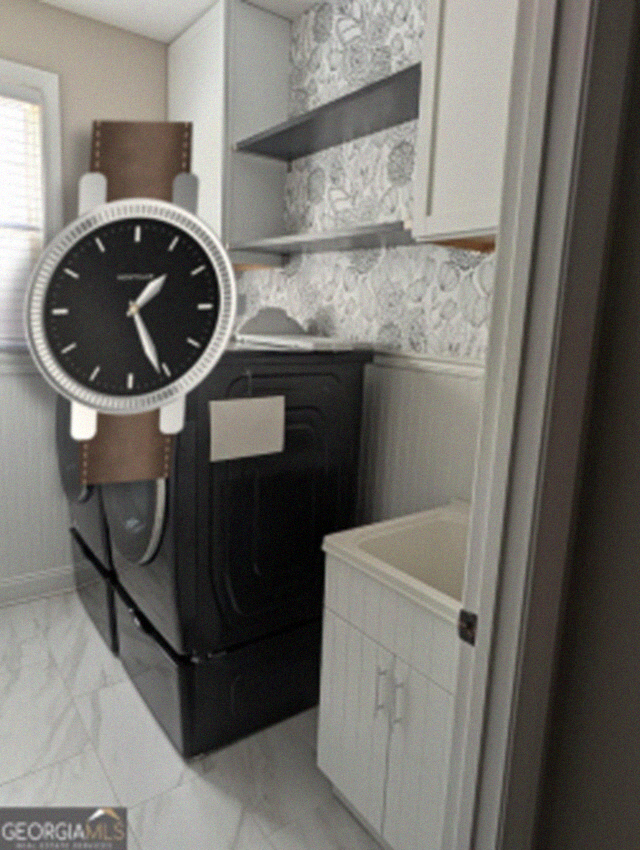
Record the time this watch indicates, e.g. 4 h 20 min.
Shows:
1 h 26 min
